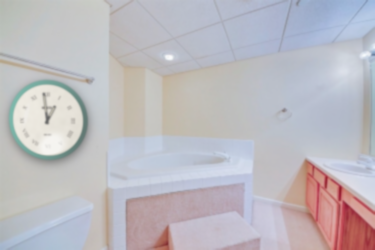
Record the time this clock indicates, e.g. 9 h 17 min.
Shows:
12 h 59 min
